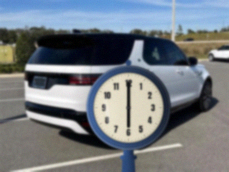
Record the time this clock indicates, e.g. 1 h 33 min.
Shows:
6 h 00 min
